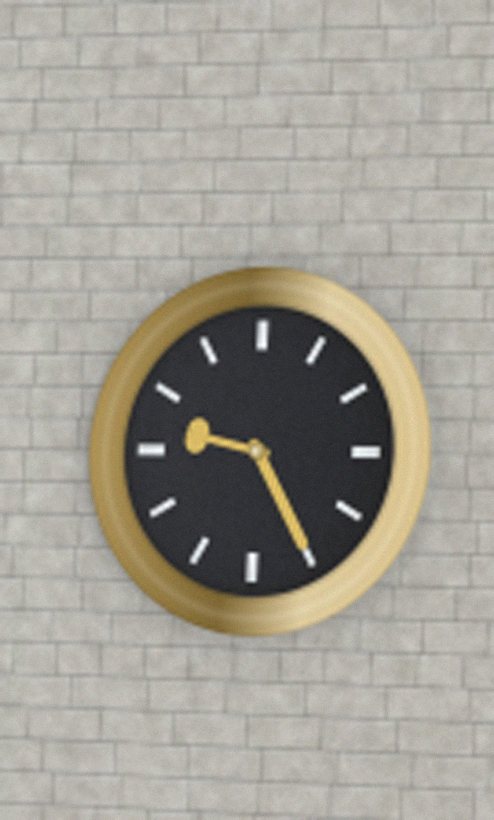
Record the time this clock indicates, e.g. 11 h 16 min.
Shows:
9 h 25 min
